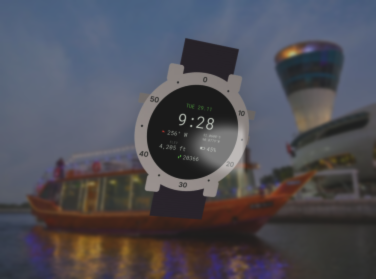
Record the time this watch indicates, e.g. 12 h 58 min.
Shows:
9 h 28 min
